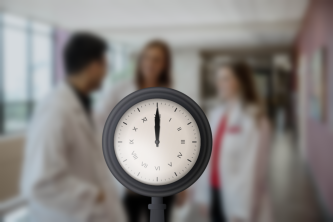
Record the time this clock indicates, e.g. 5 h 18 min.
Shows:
12 h 00 min
